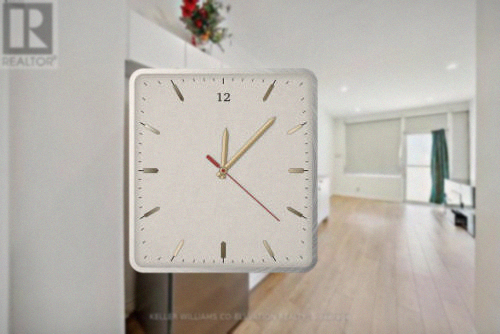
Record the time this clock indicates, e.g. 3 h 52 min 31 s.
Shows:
12 h 07 min 22 s
